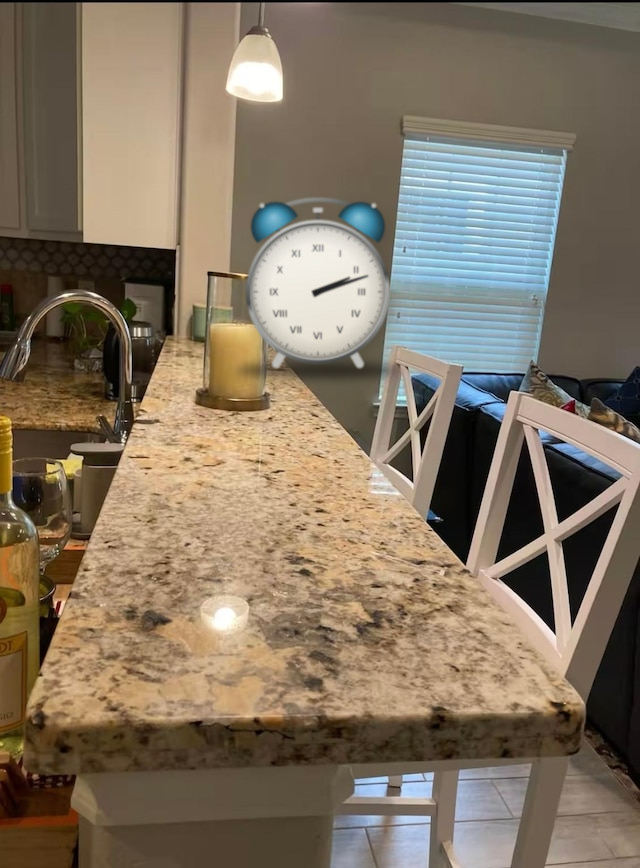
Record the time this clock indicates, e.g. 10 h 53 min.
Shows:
2 h 12 min
